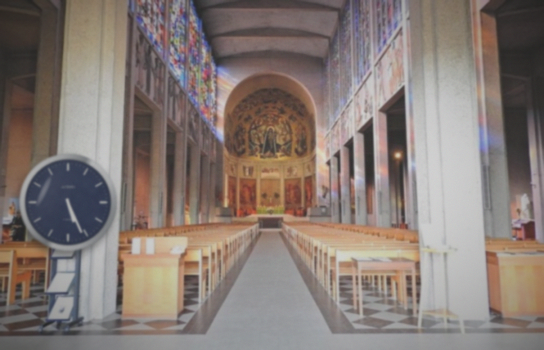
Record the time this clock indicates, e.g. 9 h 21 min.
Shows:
5 h 26 min
